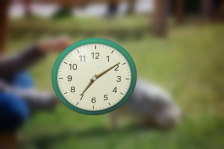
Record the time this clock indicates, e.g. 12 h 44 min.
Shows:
7 h 09 min
